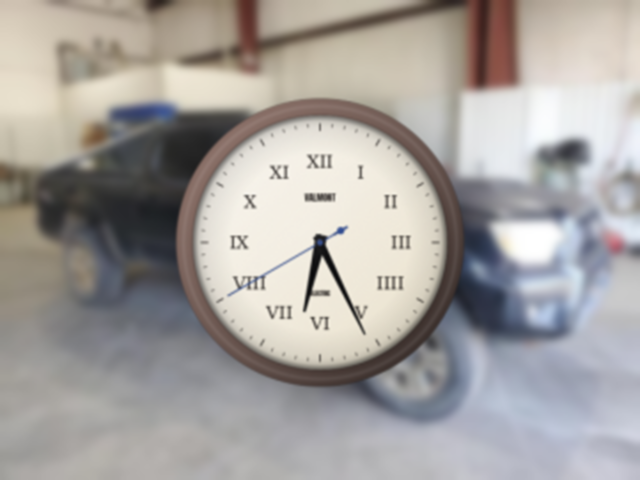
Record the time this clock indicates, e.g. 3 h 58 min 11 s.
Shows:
6 h 25 min 40 s
